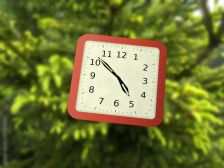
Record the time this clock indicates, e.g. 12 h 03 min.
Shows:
4 h 52 min
